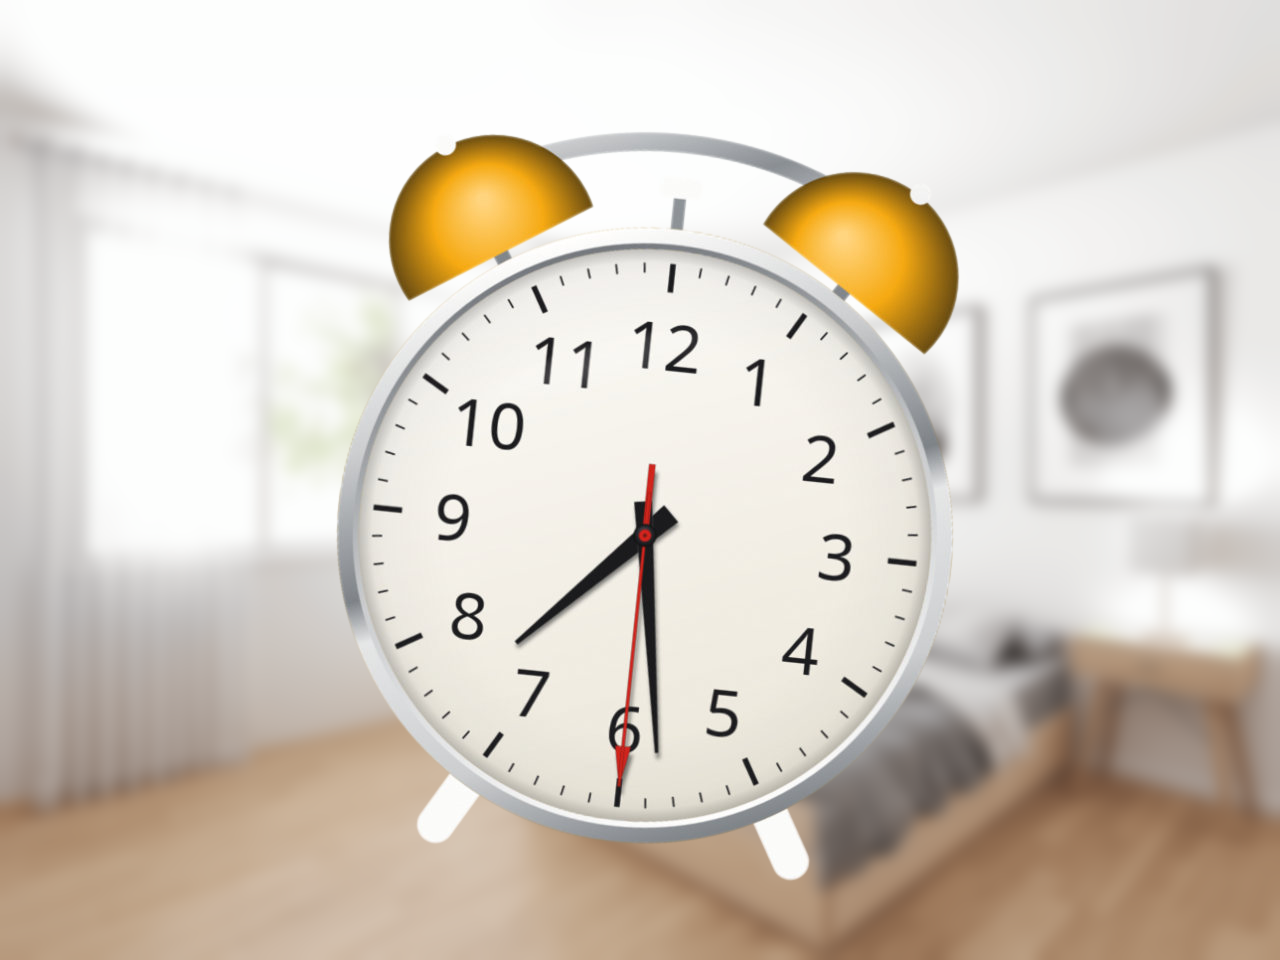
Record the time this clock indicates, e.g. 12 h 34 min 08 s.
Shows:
7 h 28 min 30 s
